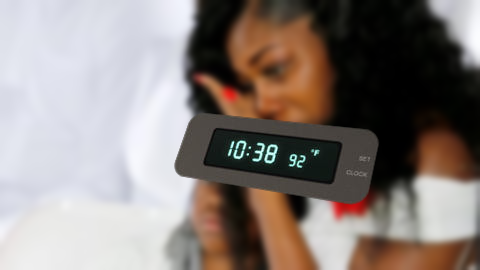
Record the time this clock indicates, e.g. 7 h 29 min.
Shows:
10 h 38 min
